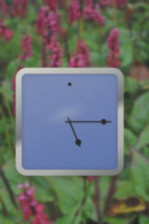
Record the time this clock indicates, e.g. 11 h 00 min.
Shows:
5 h 15 min
